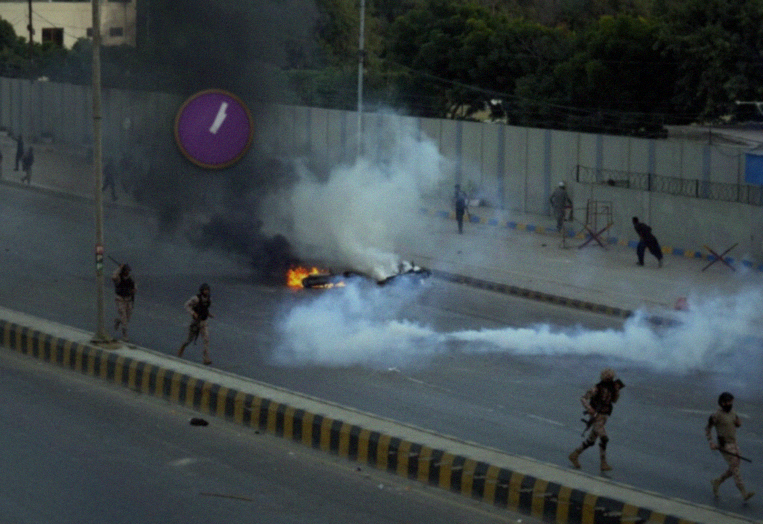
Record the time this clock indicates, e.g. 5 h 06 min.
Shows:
1 h 04 min
